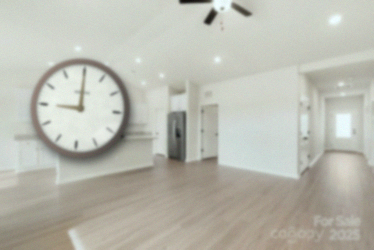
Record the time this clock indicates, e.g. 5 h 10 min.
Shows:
9 h 00 min
